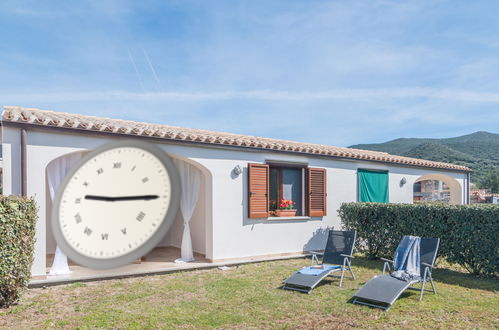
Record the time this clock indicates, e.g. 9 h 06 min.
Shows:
9 h 15 min
